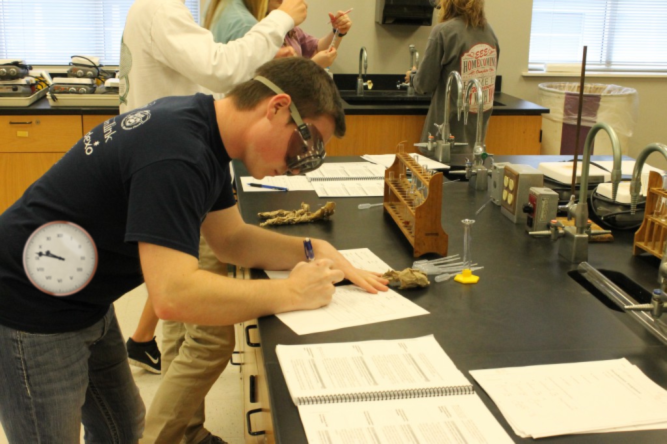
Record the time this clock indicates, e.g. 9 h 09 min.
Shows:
9 h 47 min
